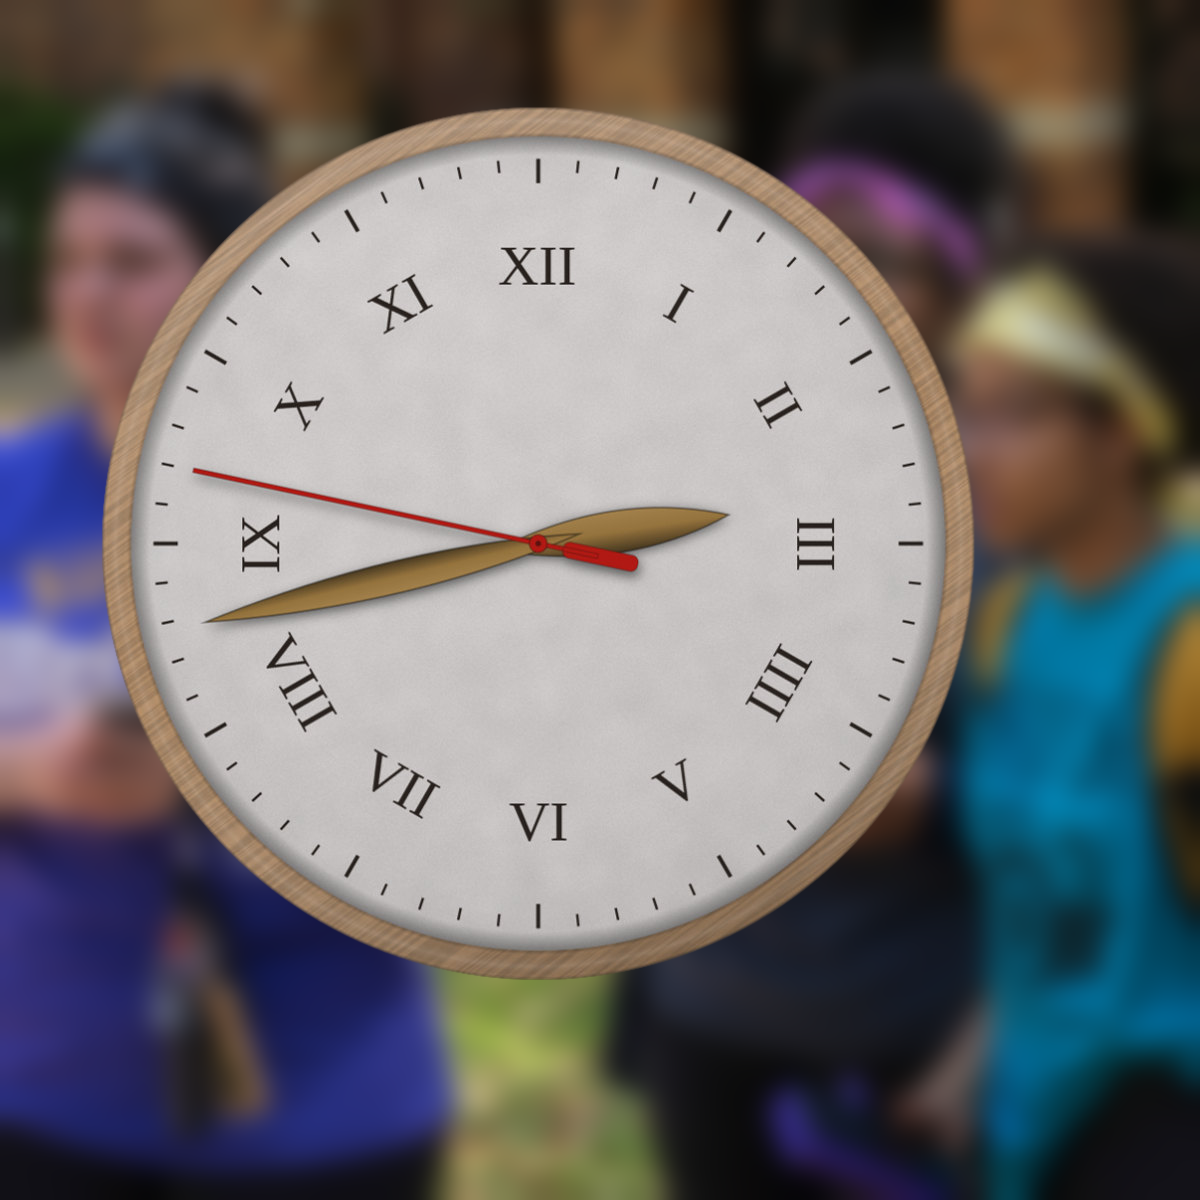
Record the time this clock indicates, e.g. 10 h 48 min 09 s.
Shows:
2 h 42 min 47 s
